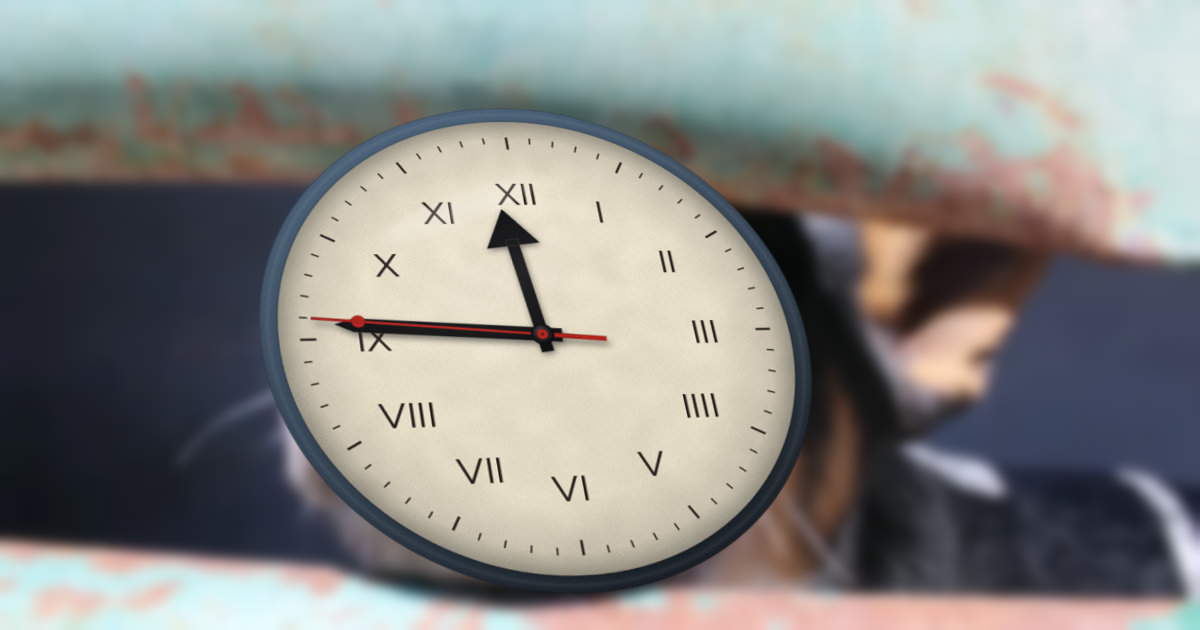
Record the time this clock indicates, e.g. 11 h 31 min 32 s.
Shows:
11 h 45 min 46 s
